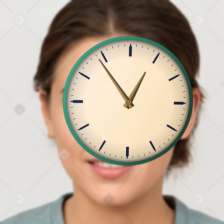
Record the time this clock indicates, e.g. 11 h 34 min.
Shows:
12 h 54 min
